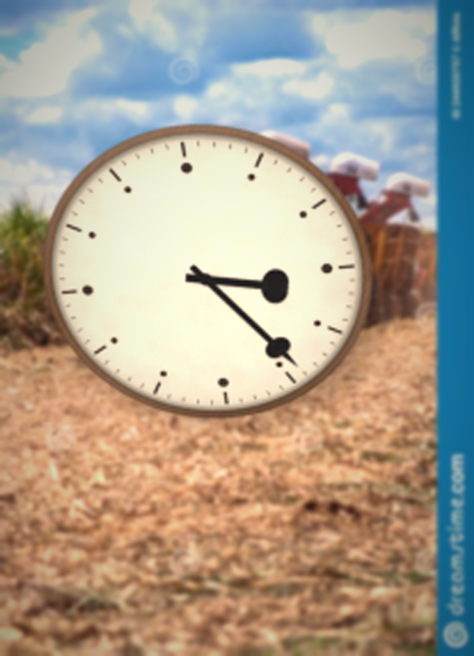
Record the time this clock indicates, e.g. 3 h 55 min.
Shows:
3 h 24 min
